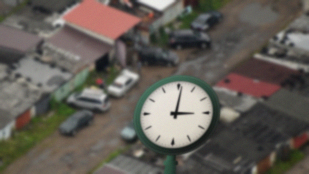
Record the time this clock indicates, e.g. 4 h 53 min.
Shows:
3 h 01 min
